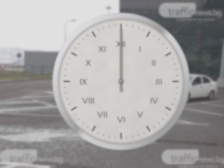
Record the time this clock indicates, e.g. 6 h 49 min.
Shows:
12 h 00 min
